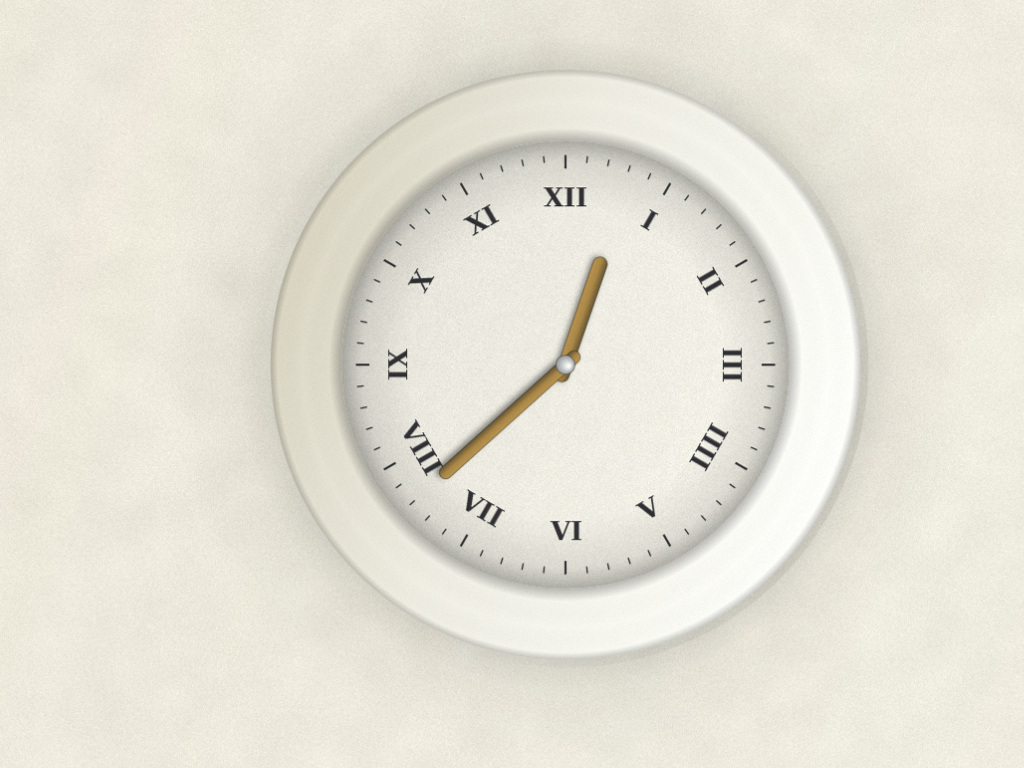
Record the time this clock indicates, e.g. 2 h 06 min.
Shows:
12 h 38 min
